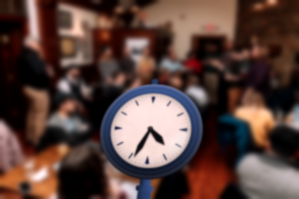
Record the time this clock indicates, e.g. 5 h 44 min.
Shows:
4 h 34 min
